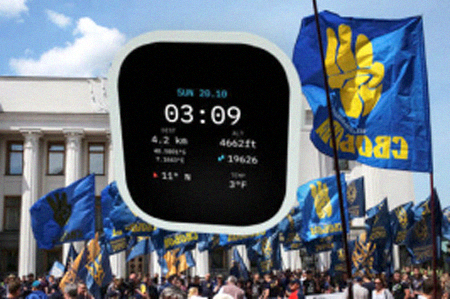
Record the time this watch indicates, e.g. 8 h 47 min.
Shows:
3 h 09 min
